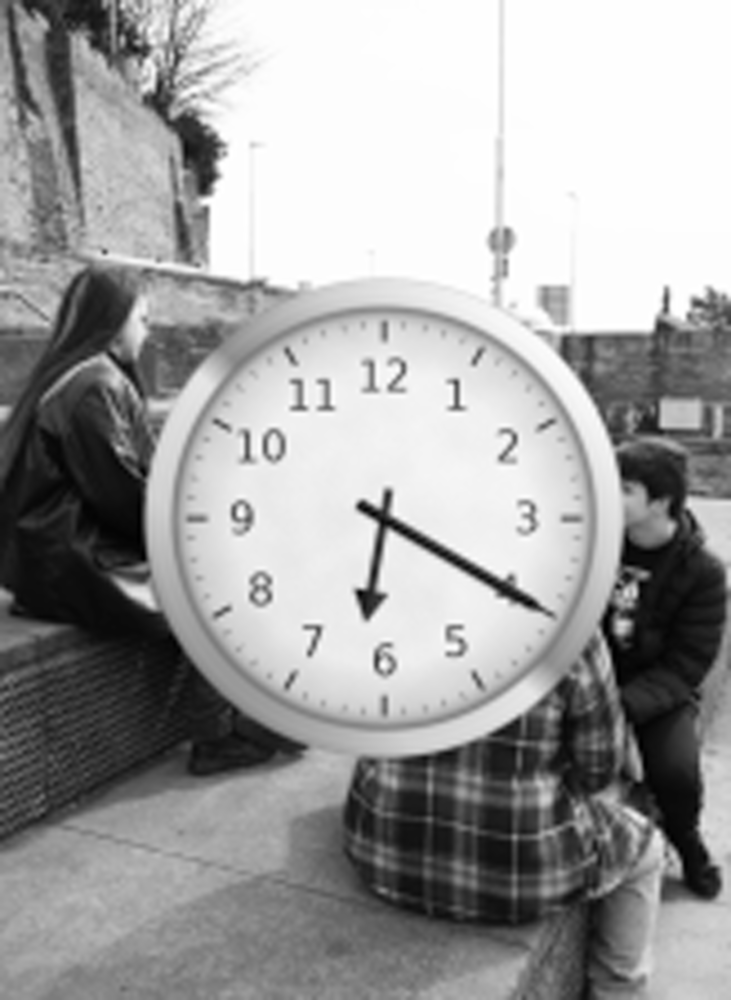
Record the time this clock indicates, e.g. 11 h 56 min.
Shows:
6 h 20 min
